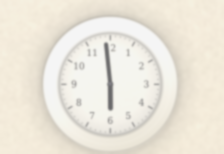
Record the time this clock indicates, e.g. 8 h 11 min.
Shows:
5 h 59 min
